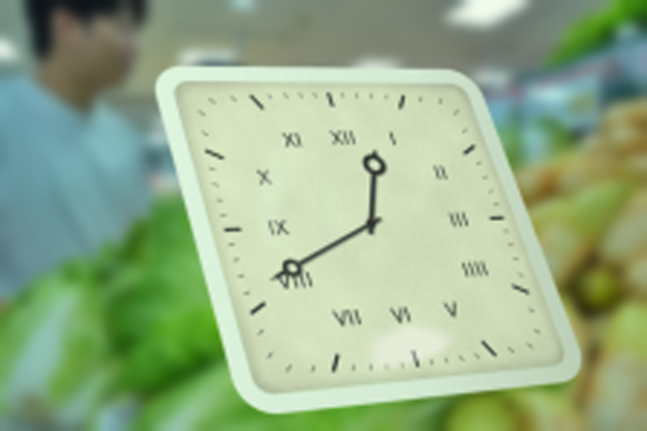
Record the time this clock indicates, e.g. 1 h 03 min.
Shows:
12 h 41 min
